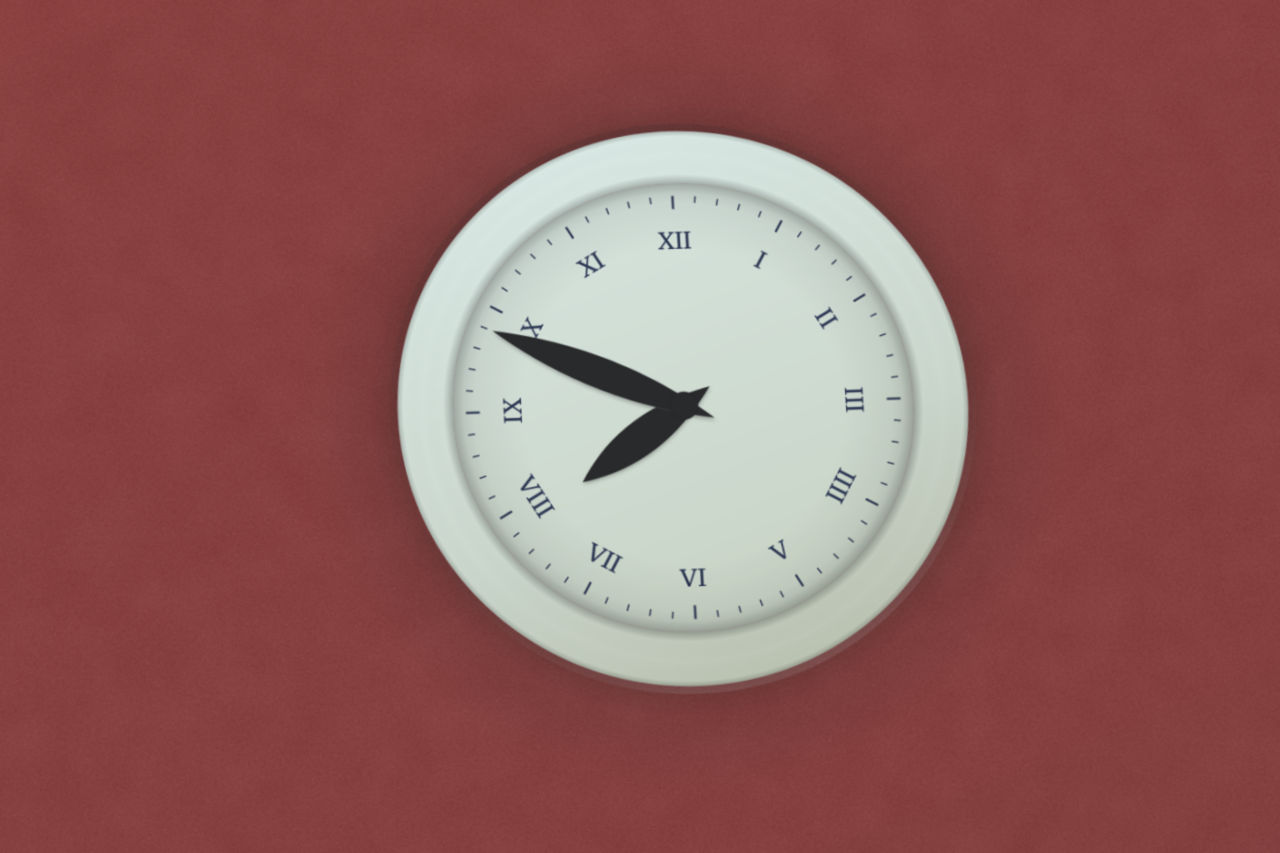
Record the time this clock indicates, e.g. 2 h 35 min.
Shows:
7 h 49 min
